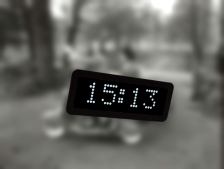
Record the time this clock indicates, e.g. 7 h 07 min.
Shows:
15 h 13 min
